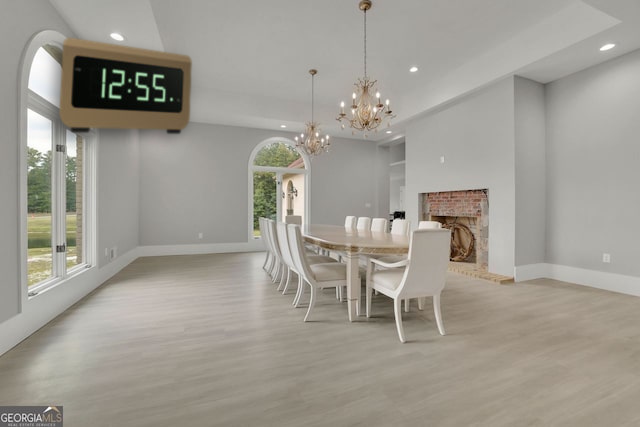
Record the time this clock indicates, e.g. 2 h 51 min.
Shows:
12 h 55 min
